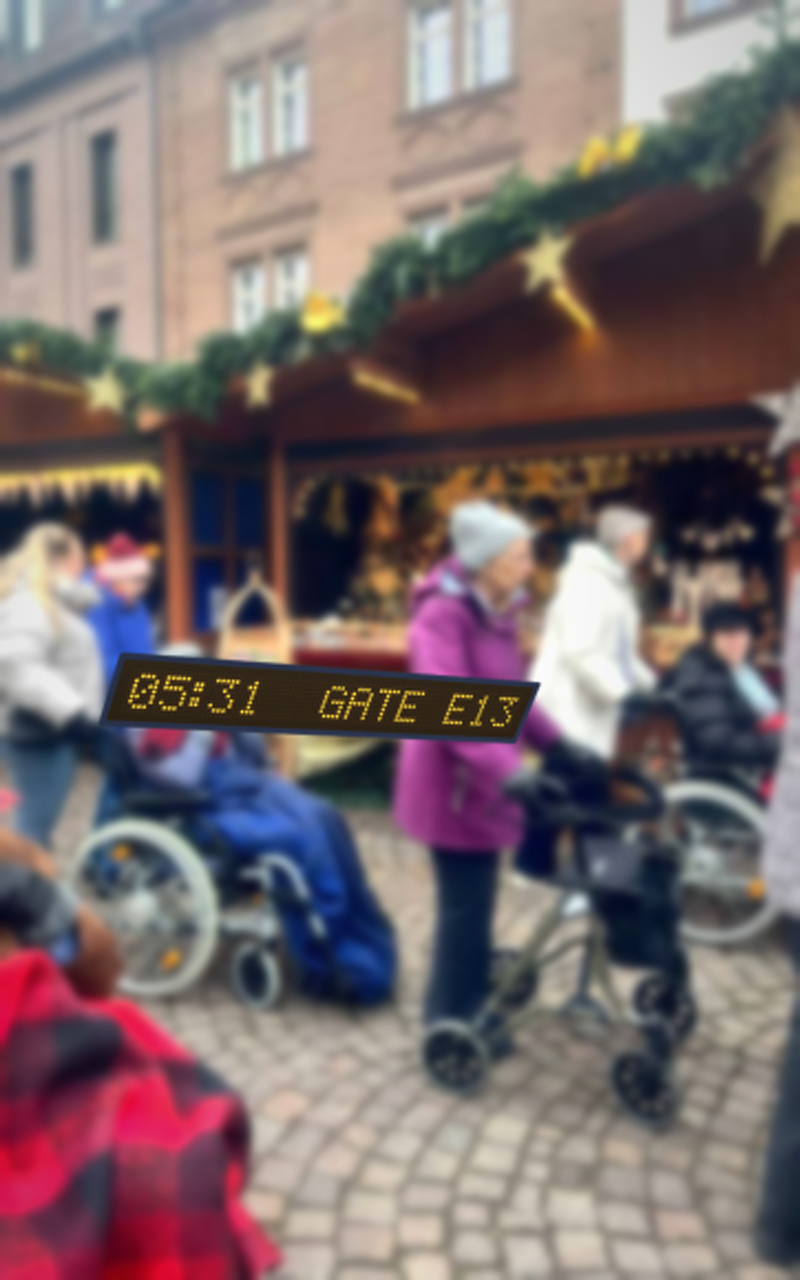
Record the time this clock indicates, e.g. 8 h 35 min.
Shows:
5 h 31 min
